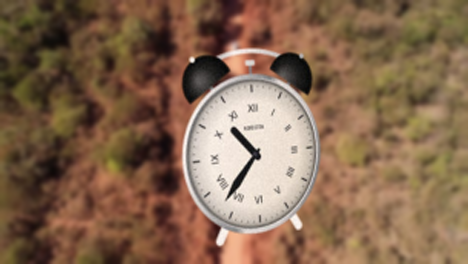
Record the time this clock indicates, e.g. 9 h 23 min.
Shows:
10 h 37 min
